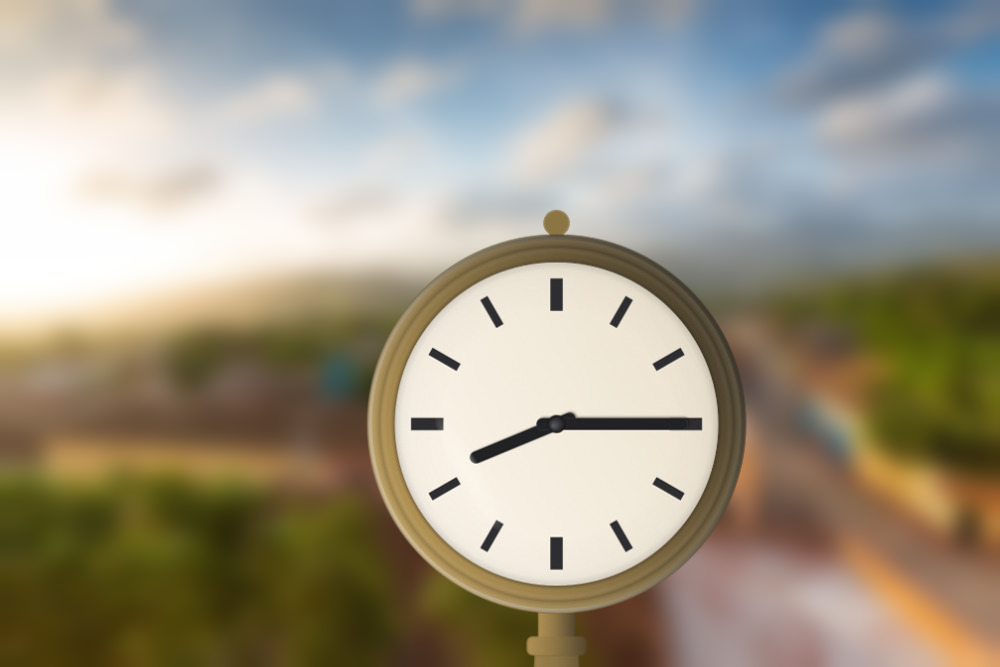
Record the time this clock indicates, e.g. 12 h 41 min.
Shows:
8 h 15 min
